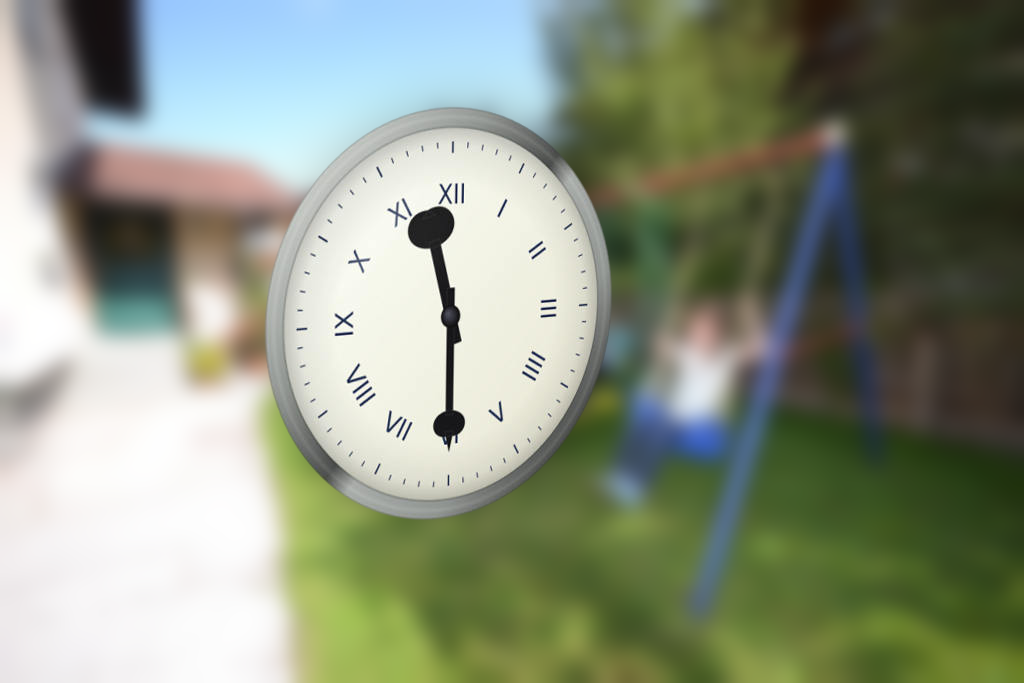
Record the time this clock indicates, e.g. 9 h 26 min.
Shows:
11 h 30 min
